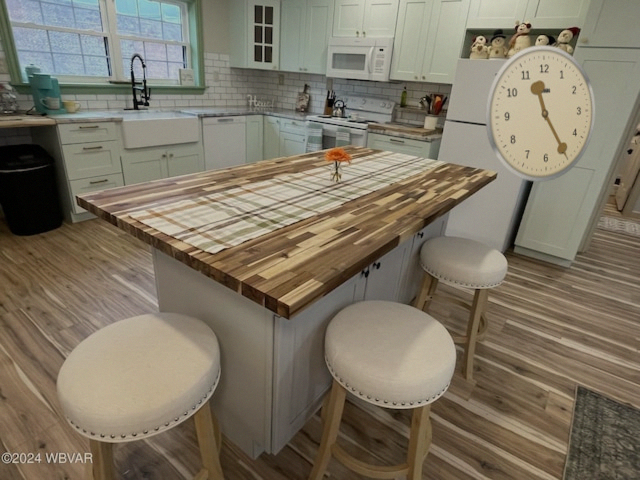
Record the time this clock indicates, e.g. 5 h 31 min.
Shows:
11 h 25 min
